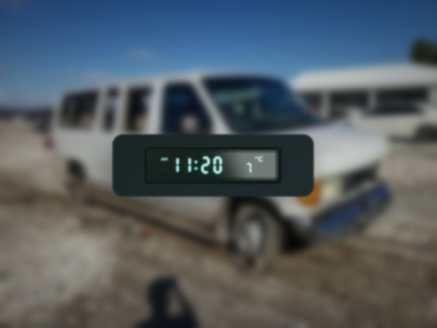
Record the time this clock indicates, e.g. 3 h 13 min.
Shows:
11 h 20 min
